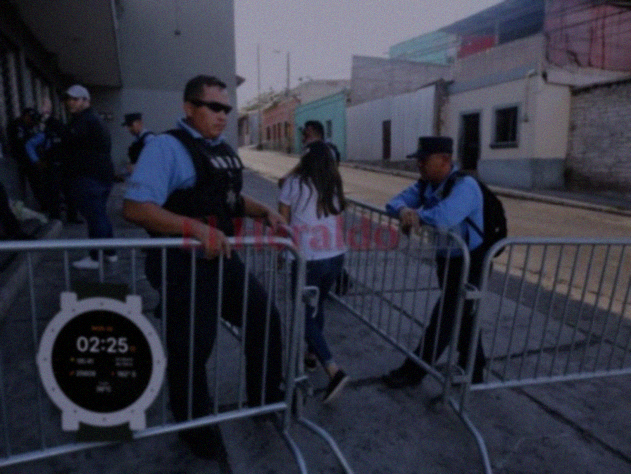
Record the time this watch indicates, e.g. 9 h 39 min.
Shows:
2 h 25 min
